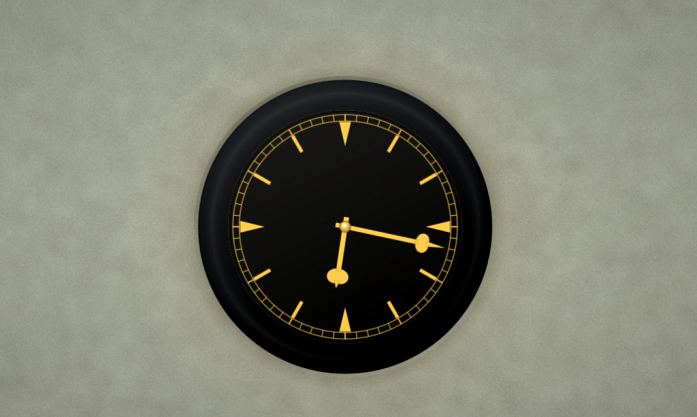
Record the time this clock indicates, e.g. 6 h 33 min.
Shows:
6 h 17 min
